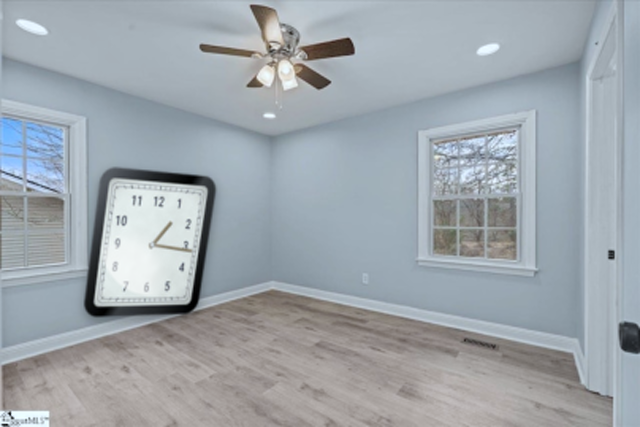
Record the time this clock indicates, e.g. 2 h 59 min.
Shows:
1 h 16 min
